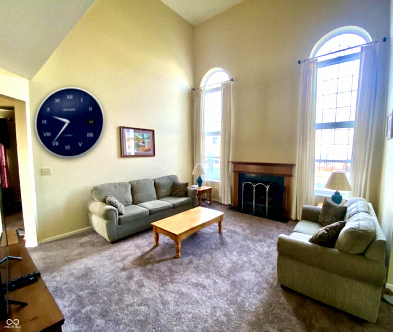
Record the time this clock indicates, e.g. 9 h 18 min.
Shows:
9 h 36 min
